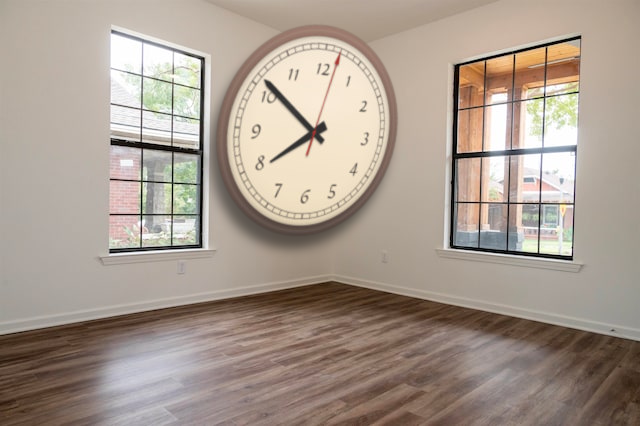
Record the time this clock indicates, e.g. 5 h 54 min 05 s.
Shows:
7 h 51 min 02 s
